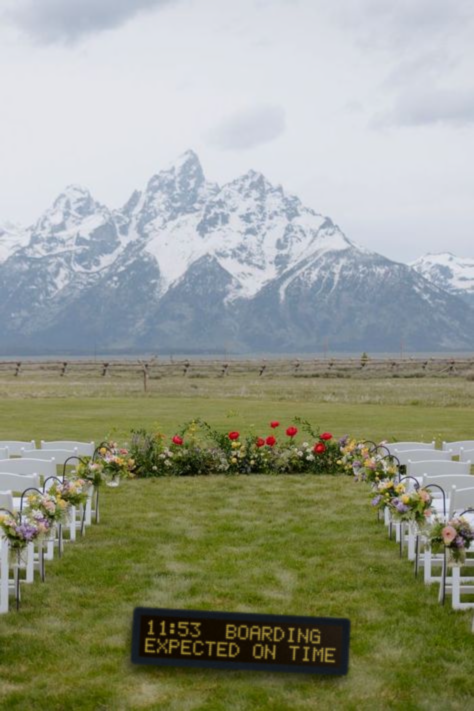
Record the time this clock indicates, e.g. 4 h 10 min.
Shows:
11 h 53 min
